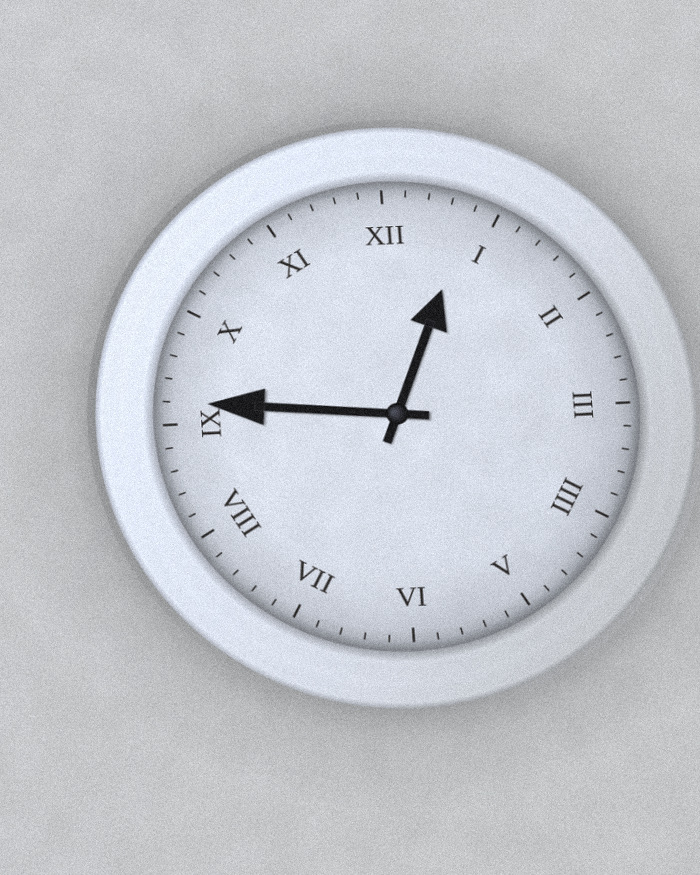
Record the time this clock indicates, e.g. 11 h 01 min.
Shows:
12 h 46 min
